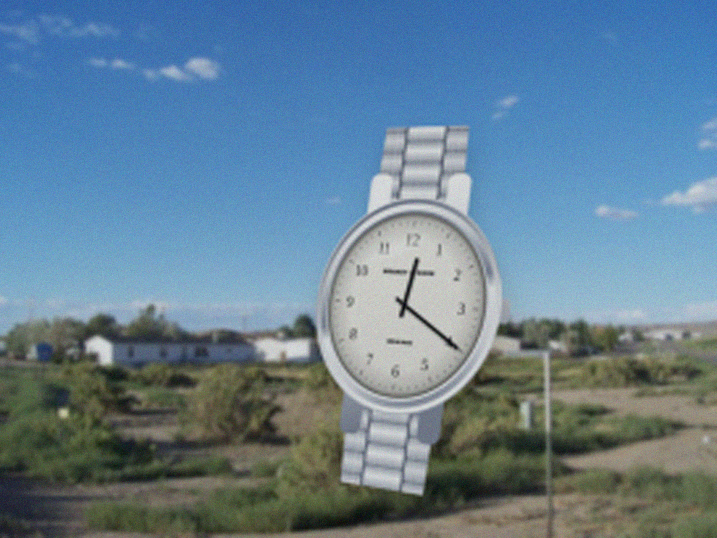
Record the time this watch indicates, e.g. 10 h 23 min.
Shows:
12 h 20 min
